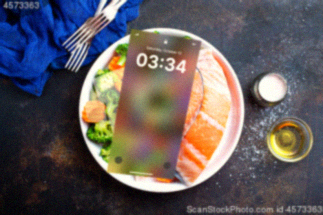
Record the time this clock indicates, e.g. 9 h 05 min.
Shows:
3 h 34 min
